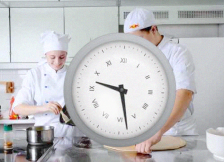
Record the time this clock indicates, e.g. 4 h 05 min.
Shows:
9 h 28 min
